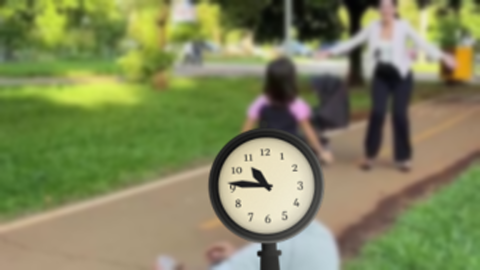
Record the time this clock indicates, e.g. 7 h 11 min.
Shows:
10 h 46 min
